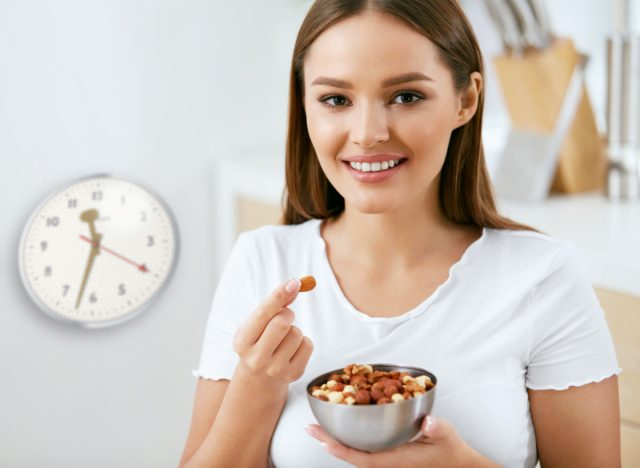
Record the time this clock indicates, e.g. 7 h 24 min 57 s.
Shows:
11 h 32 min 20 s
